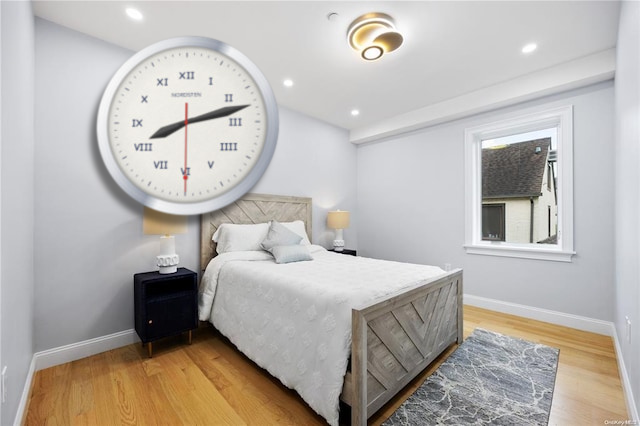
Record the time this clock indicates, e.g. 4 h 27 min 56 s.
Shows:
8 h 12 min 30 s
